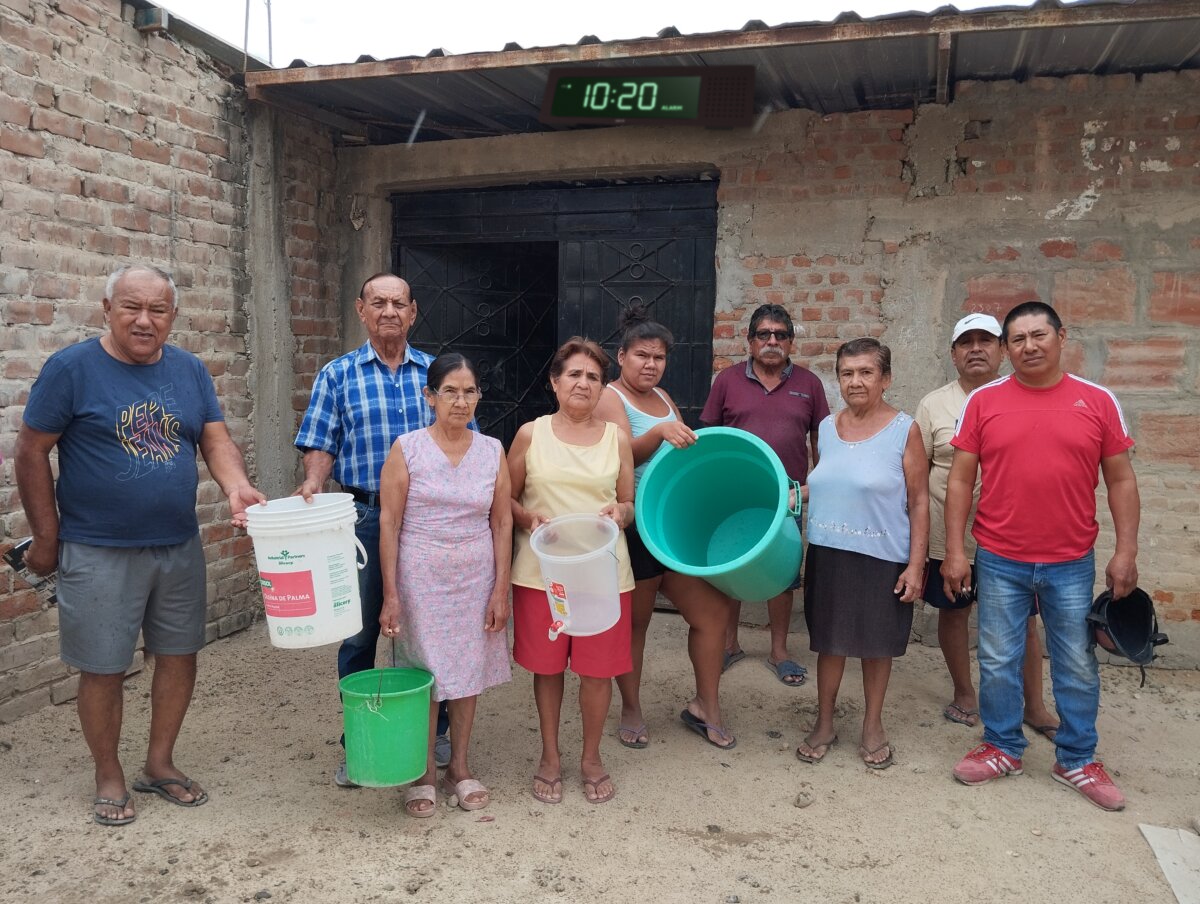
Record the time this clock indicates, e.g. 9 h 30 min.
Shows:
10 h 20 min
